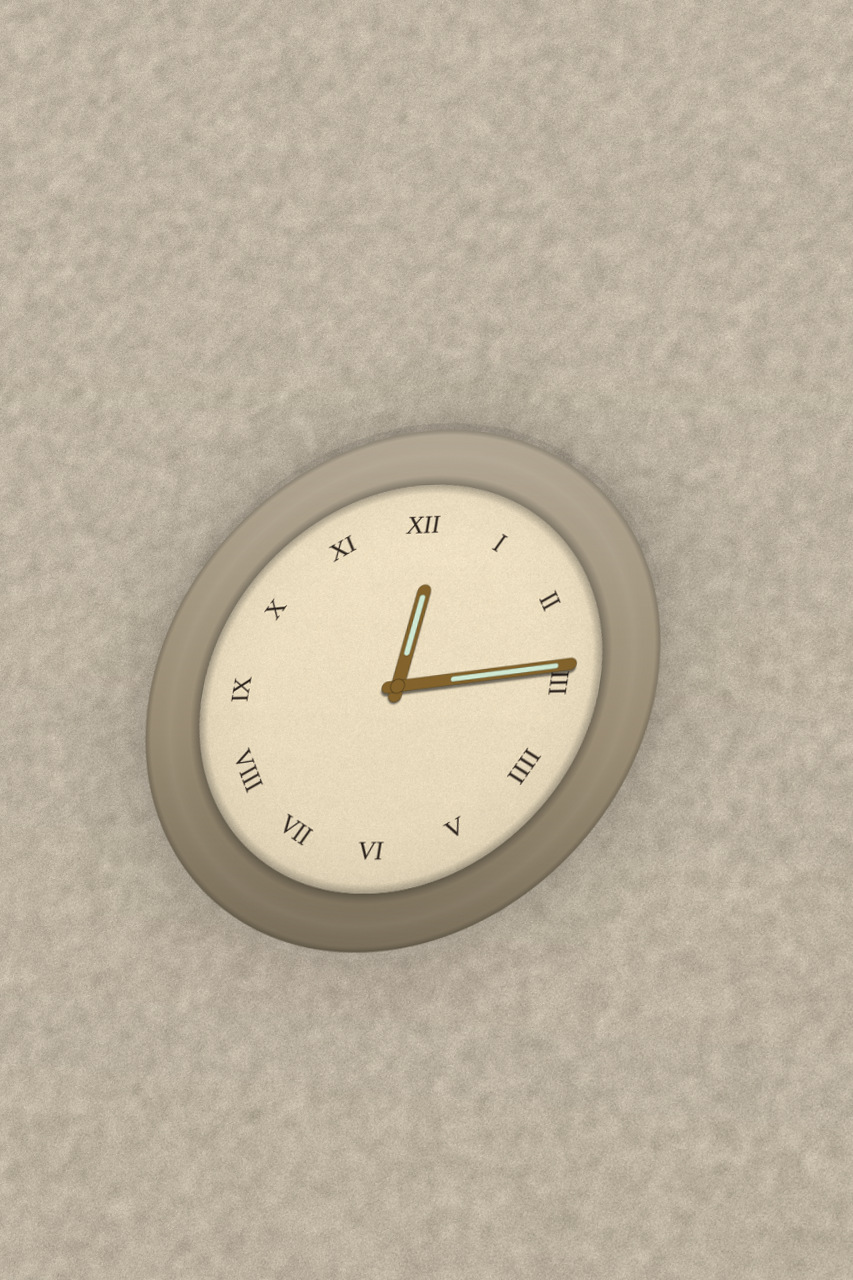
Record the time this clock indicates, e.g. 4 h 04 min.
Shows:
12 h 14 min
